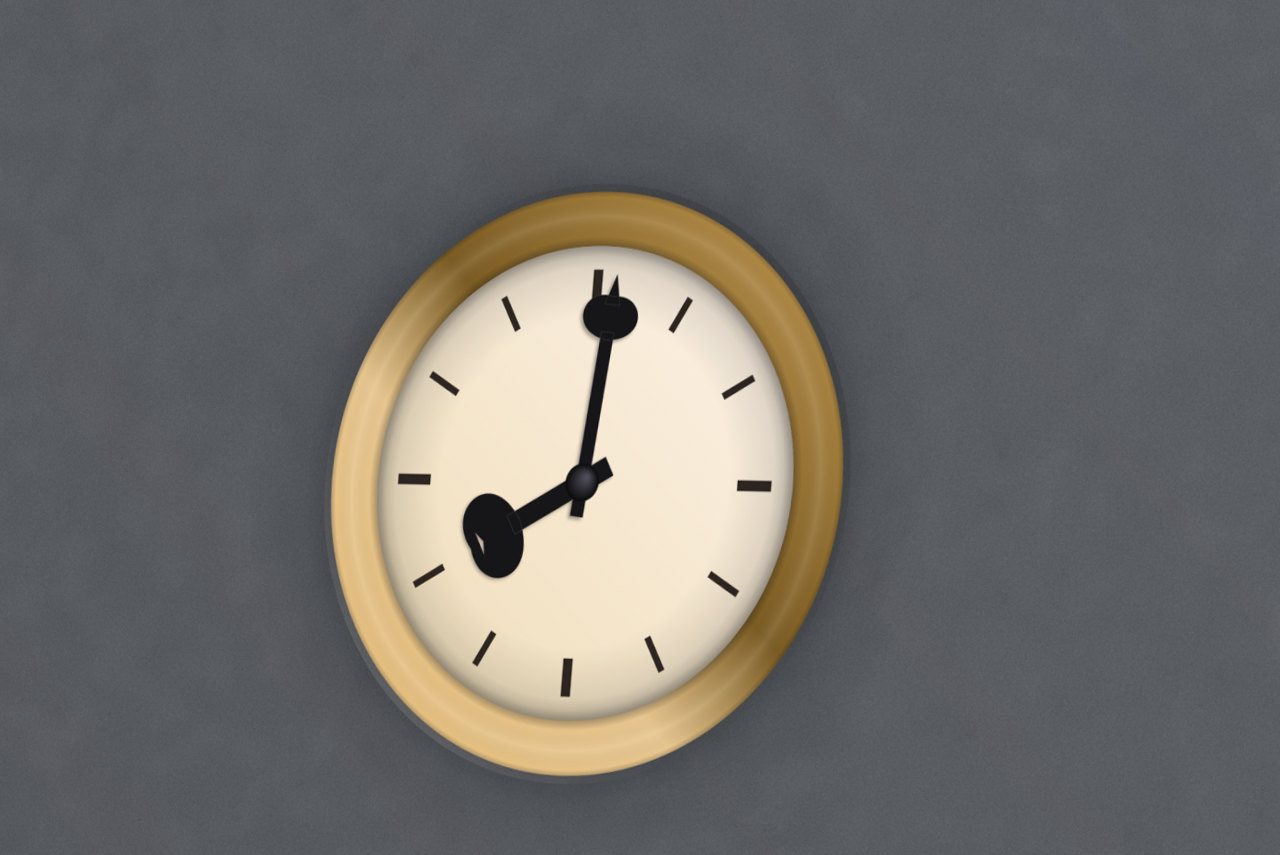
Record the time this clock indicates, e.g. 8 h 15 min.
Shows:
8 h 01 min
